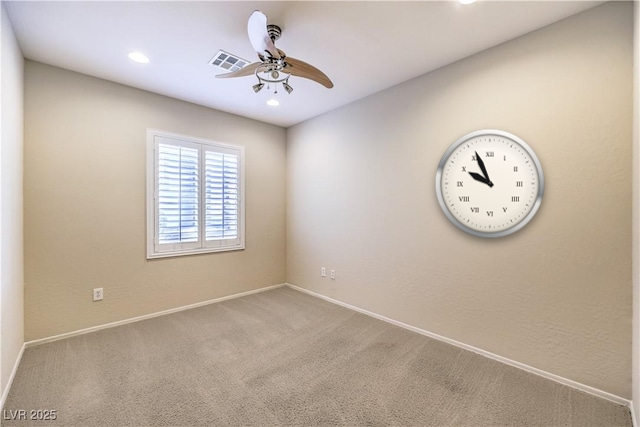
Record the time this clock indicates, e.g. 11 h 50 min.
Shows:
9 h 56 min
